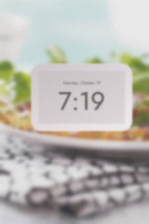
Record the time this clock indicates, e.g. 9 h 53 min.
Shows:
7 h 19 min
